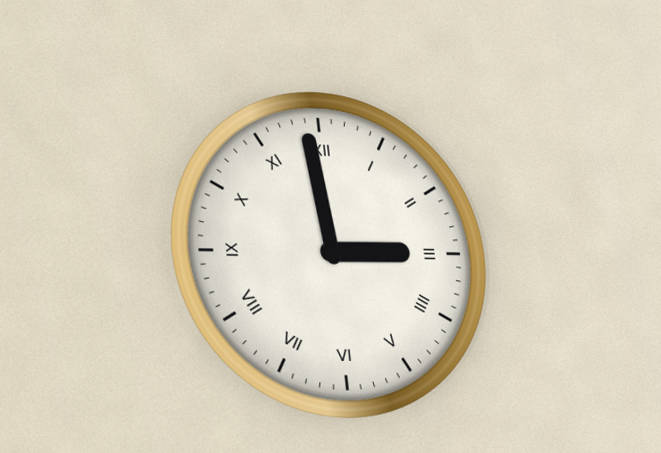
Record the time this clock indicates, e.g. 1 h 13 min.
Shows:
2 h 59 min
